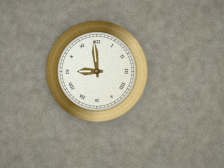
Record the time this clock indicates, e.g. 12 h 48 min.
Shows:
8 h 59 min
